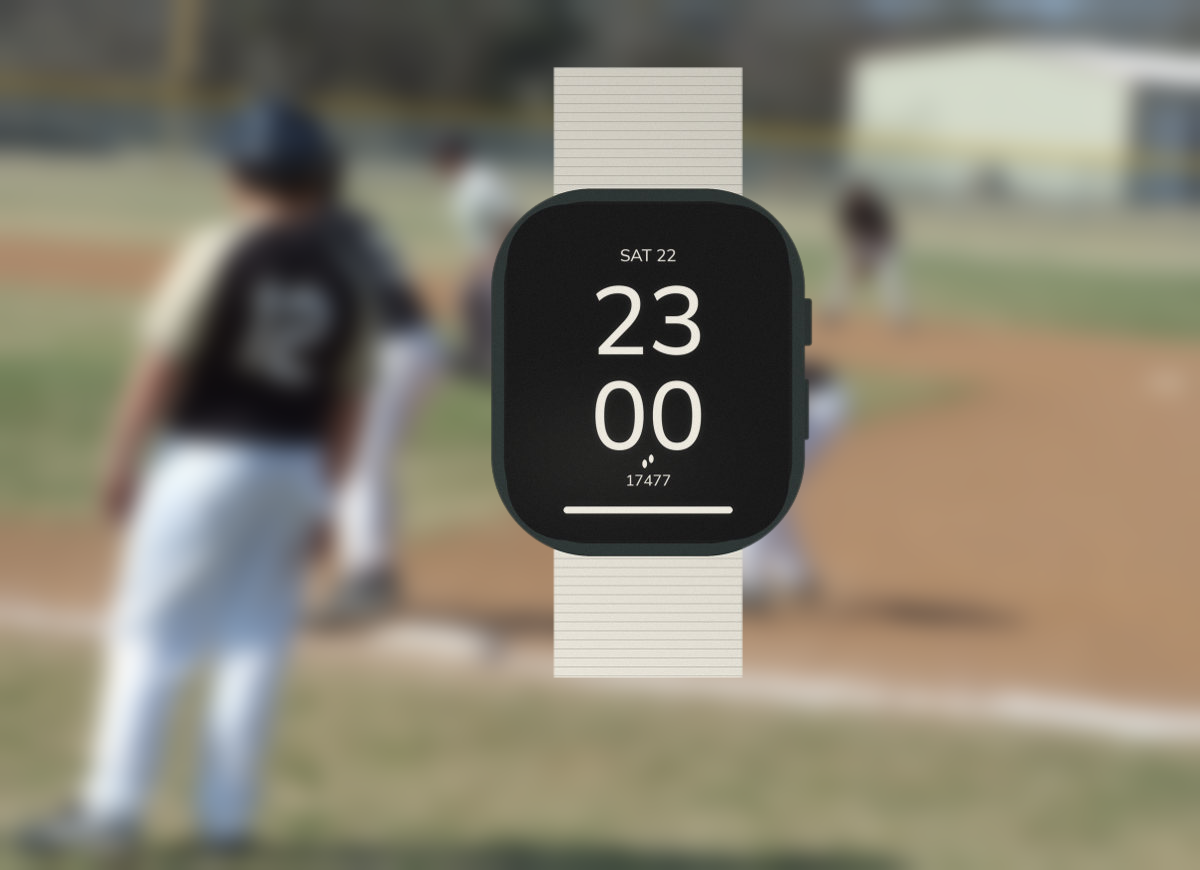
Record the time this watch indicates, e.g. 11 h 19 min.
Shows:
23 h 00 min
